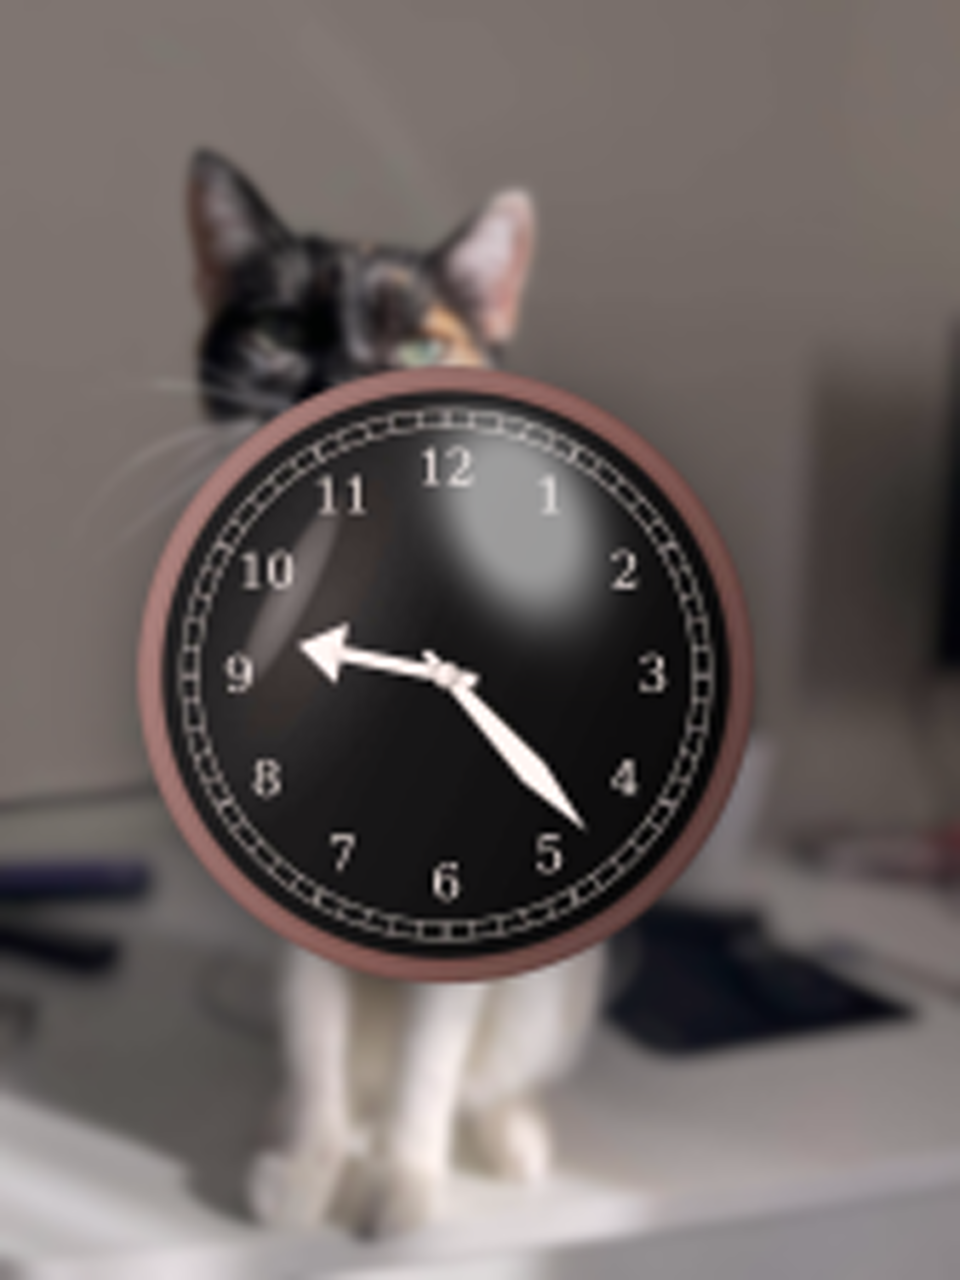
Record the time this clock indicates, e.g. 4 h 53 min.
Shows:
9 h 23 min
